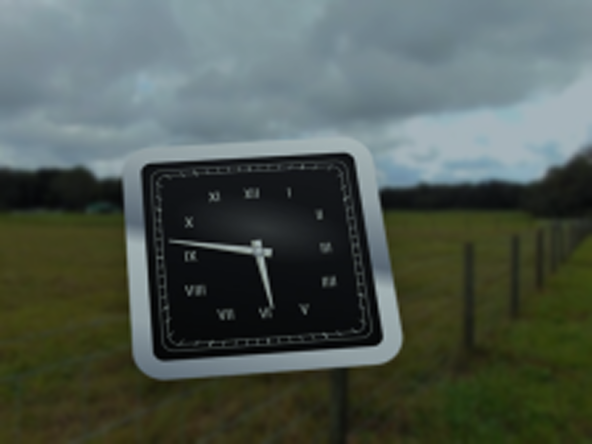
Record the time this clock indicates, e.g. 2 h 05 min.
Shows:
5 h 47 min
